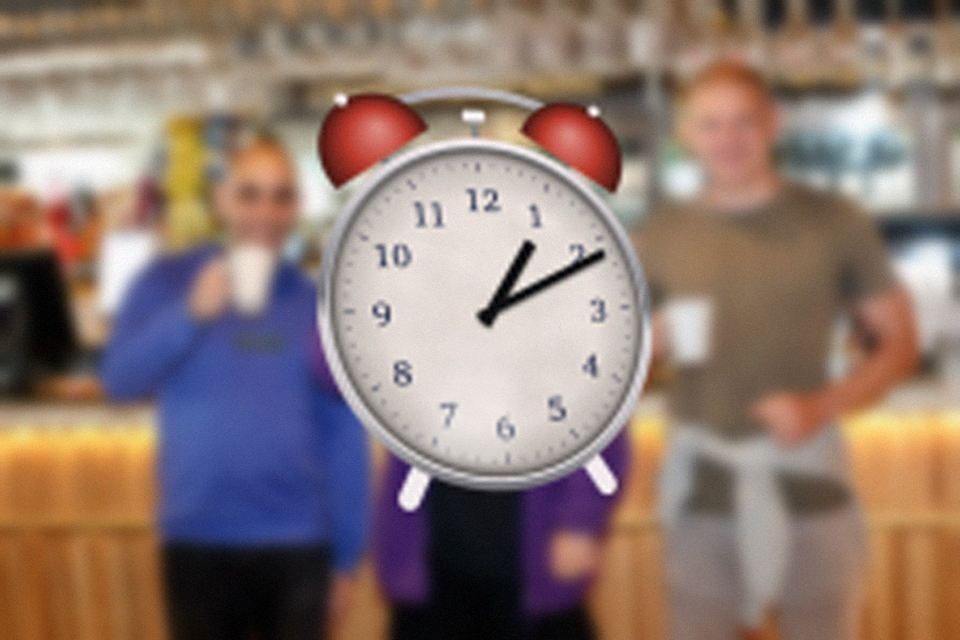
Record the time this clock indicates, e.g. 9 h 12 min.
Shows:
1 h 11 min
